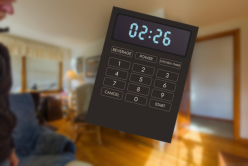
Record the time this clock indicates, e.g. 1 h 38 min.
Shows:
2 h 26 min
